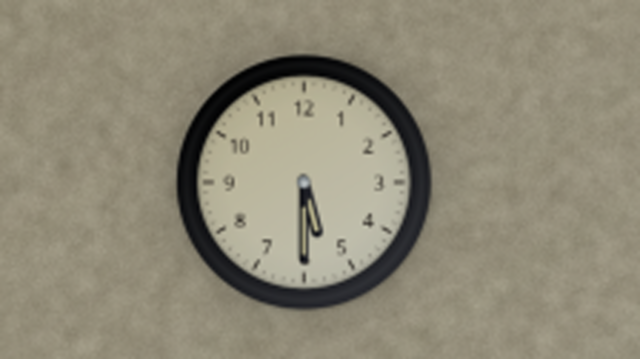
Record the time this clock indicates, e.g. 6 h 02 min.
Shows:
5 h 30 min
